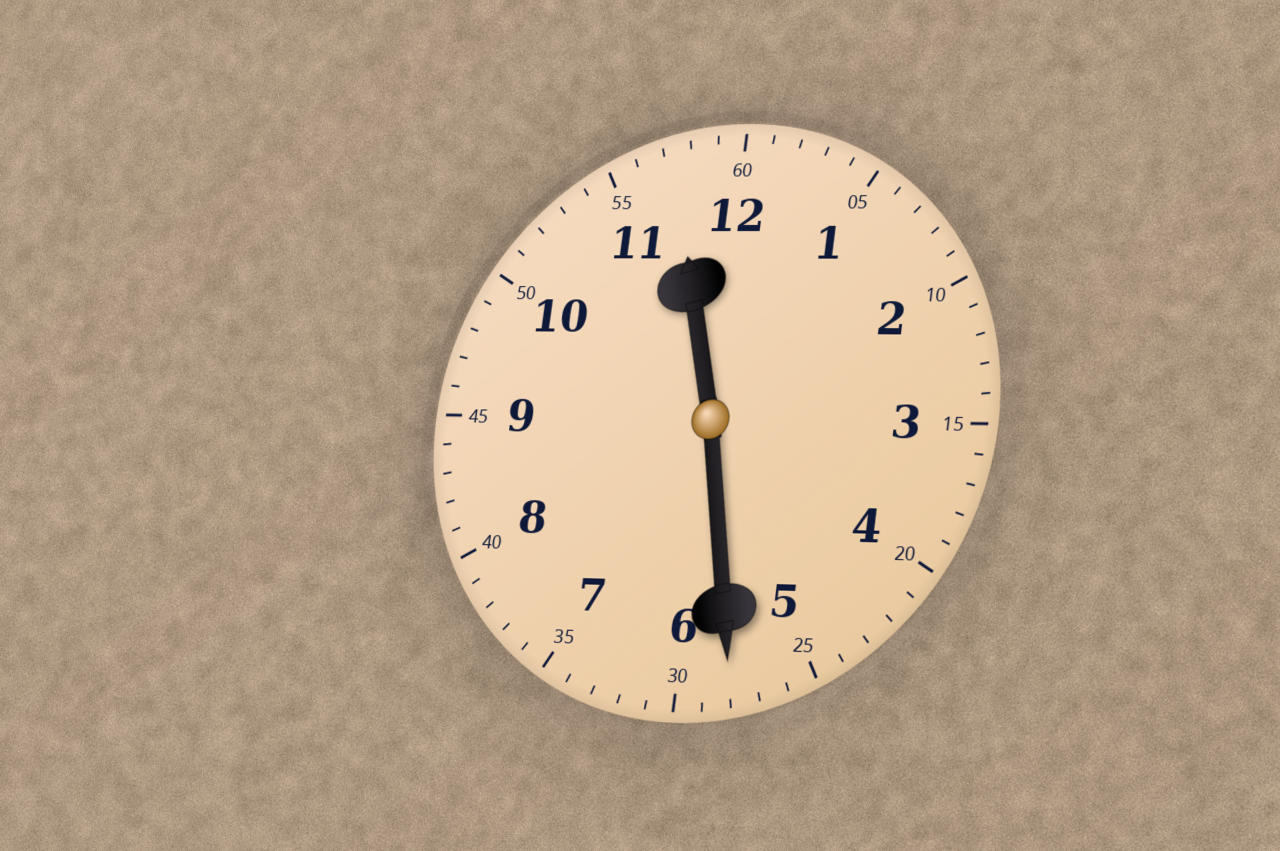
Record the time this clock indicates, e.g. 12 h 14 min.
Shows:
11 h 28 min
